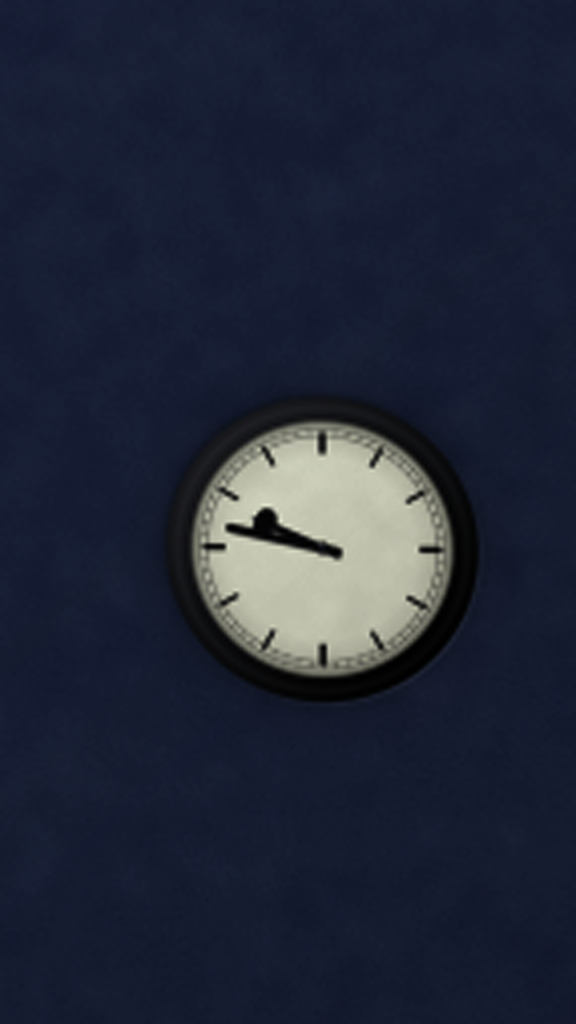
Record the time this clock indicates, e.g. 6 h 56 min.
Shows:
9 h 47 min
